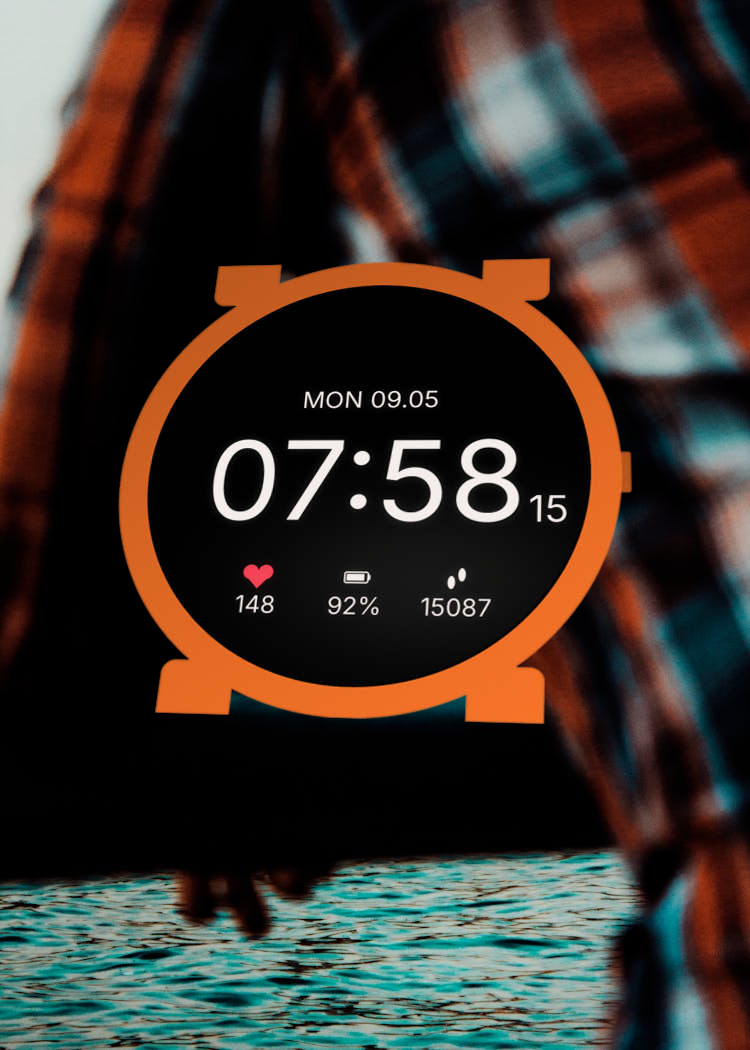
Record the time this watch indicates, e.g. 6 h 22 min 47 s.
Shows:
7 h 58 min 15 s
